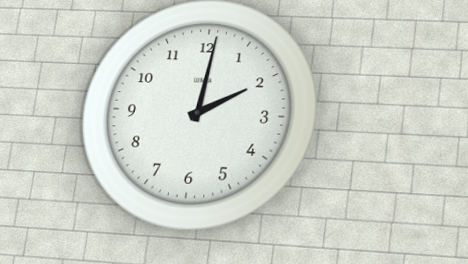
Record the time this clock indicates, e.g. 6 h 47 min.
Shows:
2 h 01 min
